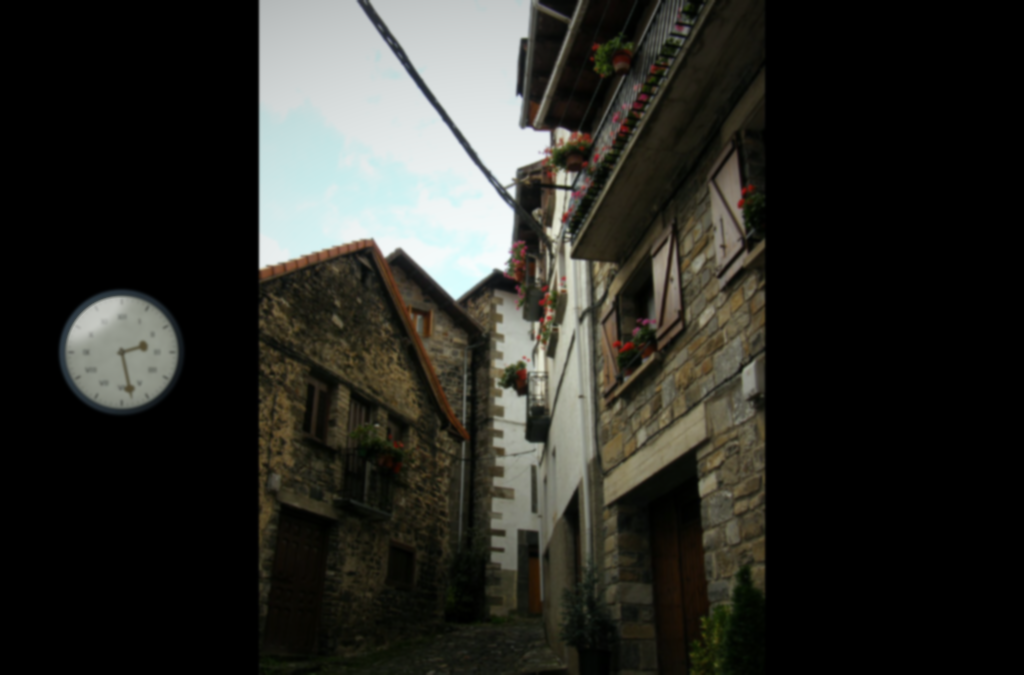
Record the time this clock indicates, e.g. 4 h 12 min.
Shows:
2 h 28 min
